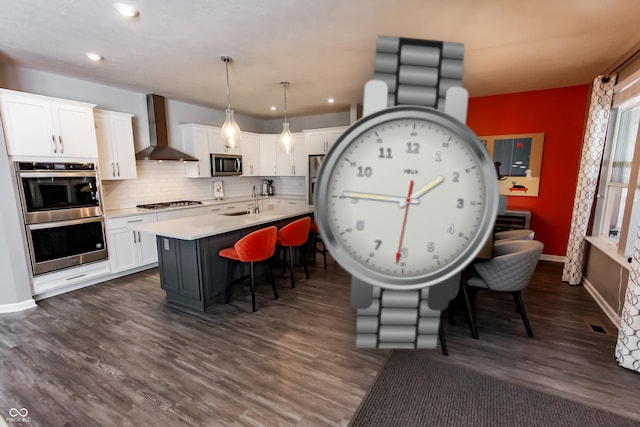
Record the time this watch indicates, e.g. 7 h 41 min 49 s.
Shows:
1 h 45 min 31 s
